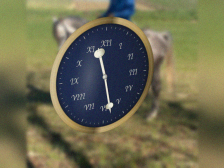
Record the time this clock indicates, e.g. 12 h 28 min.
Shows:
11 h 28 min
